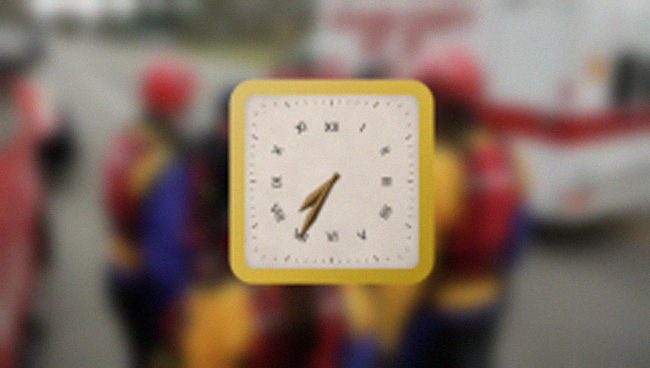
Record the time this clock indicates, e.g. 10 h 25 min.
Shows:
7 h 35 min
